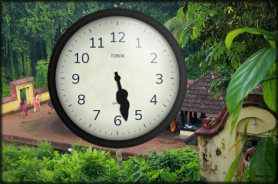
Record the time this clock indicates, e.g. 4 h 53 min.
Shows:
5 h 28 min
